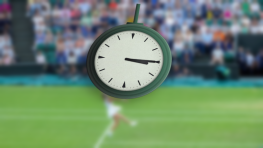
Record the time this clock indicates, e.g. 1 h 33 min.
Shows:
3 h 15 min
